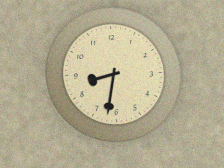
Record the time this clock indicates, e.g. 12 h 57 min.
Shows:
8 h 32 min
